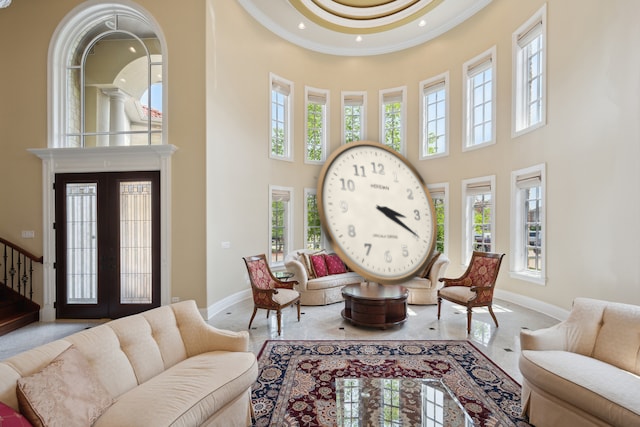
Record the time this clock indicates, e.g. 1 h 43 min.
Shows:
3 h 20 min
